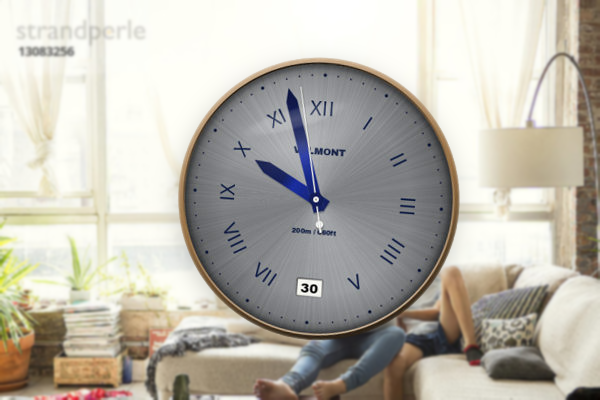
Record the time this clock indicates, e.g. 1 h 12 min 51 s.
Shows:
9 h 56 min 58 s
